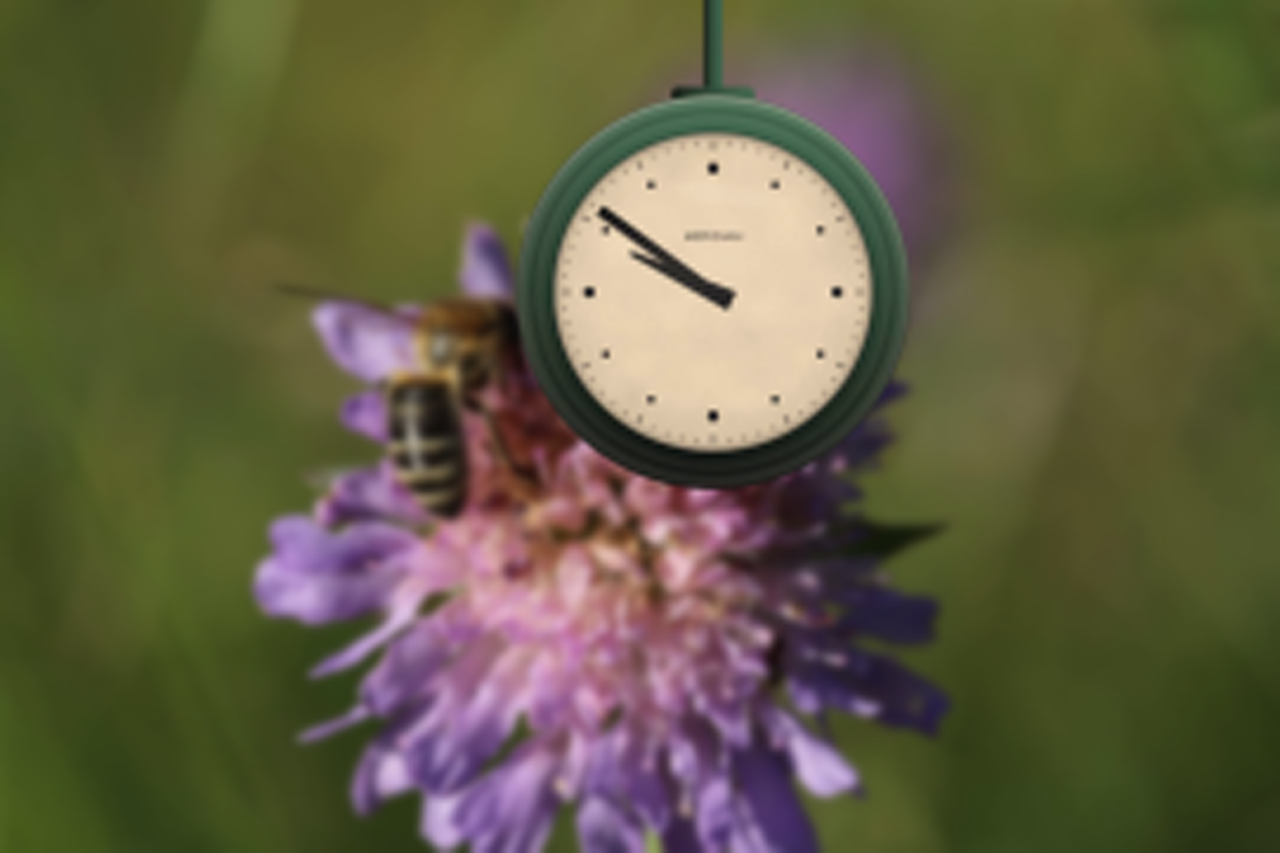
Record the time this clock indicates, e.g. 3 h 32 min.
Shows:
9 h 51 min
